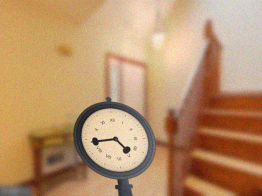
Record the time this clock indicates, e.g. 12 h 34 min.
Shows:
4 h 44 min
